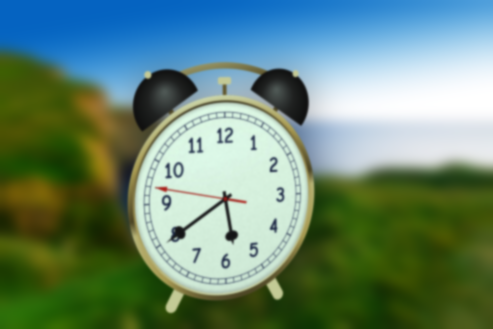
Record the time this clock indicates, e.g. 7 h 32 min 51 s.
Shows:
5 h 39 min 47 s
